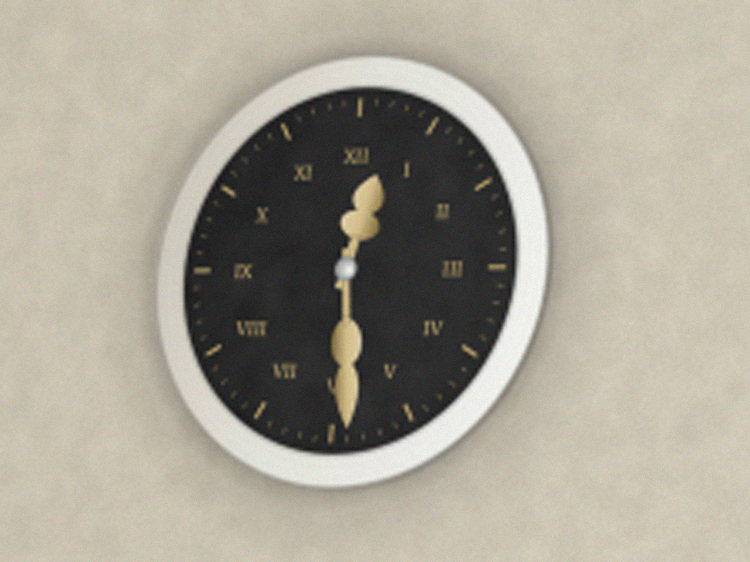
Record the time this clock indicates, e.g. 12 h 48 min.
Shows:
12 h 29 min
